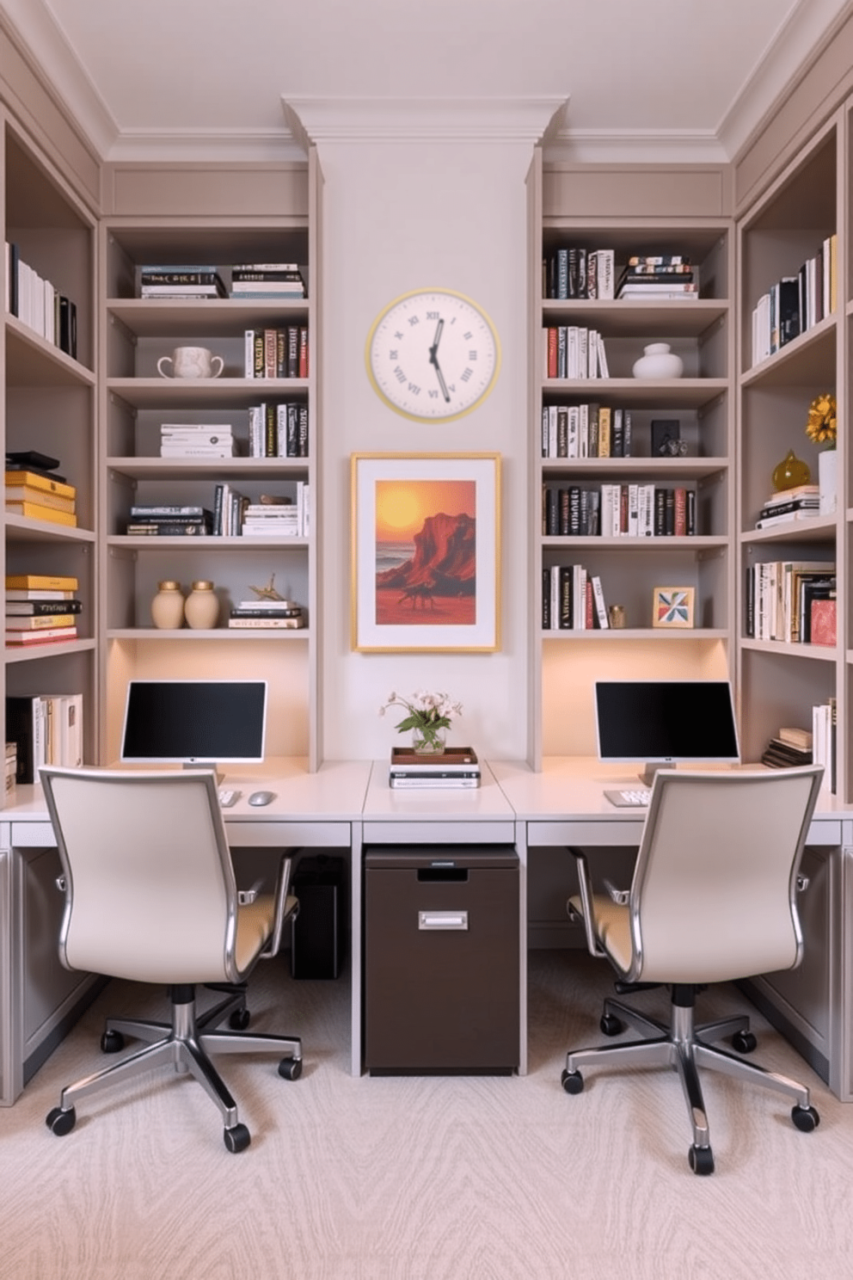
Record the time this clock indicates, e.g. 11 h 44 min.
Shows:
12 h 27 min
